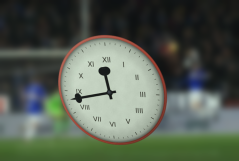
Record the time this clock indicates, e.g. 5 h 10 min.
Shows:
11 h 43 min
